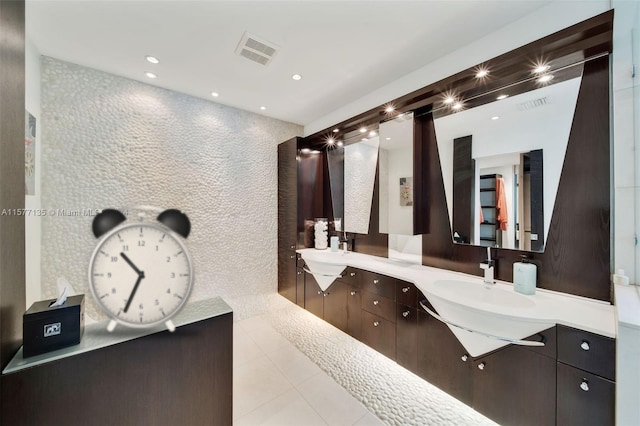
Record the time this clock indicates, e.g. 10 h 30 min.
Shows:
10 h 34 min
